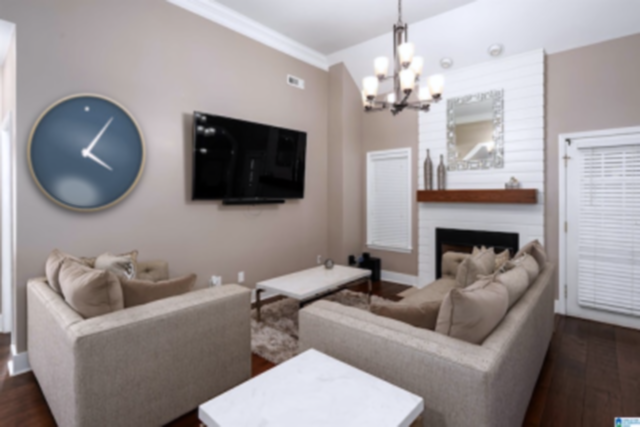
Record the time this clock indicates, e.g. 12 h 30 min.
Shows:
4 h 06 min
